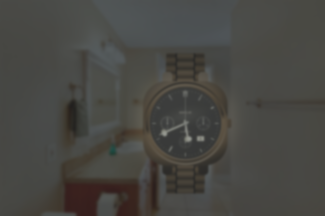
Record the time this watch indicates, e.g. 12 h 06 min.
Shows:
5 h 41 min
